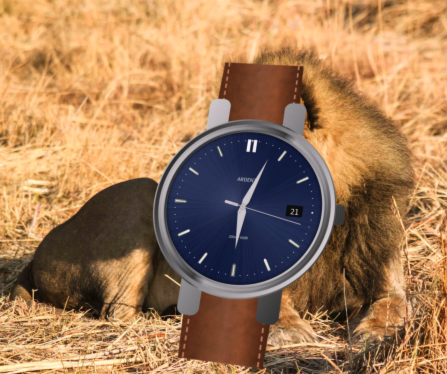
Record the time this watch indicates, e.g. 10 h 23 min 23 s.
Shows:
6 h 03 min 17 s
